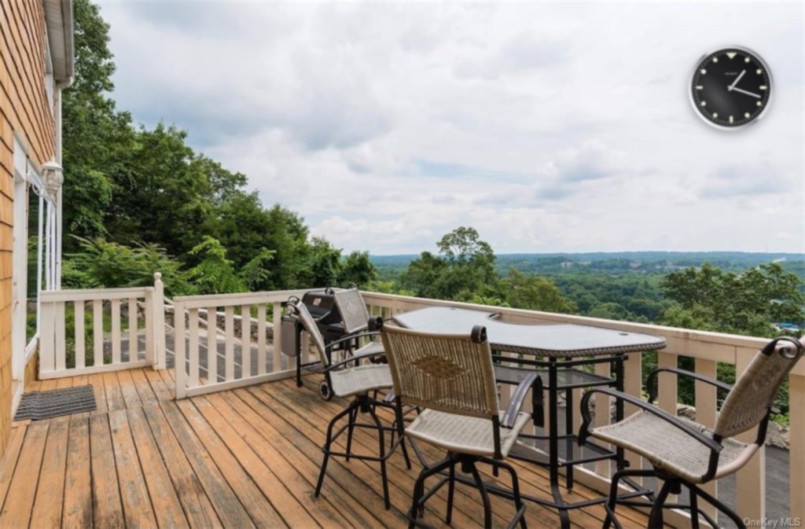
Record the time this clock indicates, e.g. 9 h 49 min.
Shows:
1 h 18 min
